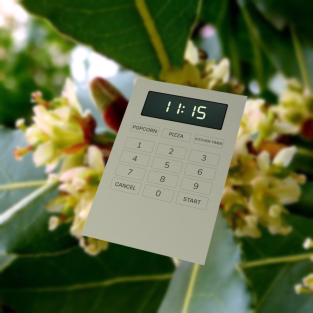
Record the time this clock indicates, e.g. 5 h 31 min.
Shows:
11 h 15 min
